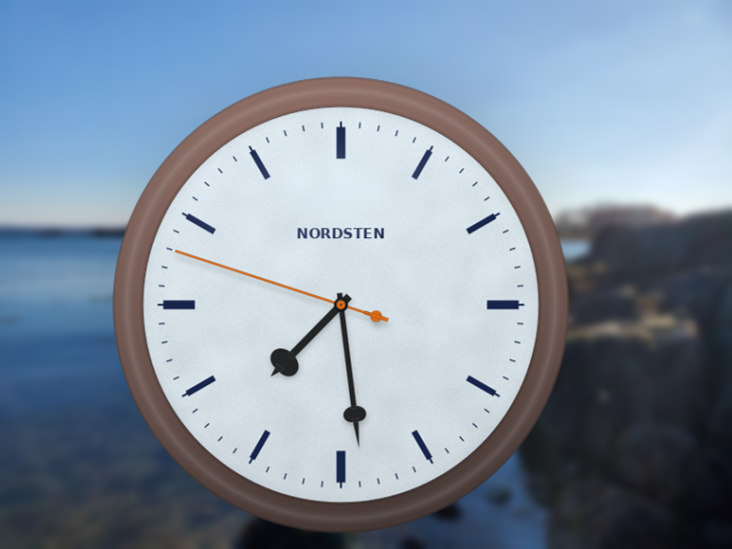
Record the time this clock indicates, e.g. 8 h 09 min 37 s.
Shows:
7 h 28 min 48 s
